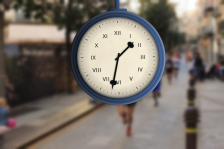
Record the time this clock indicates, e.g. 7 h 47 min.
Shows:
1 h 32 min
